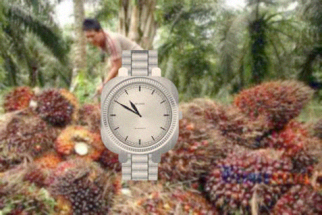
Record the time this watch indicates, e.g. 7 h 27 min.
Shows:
10 h 50 min
